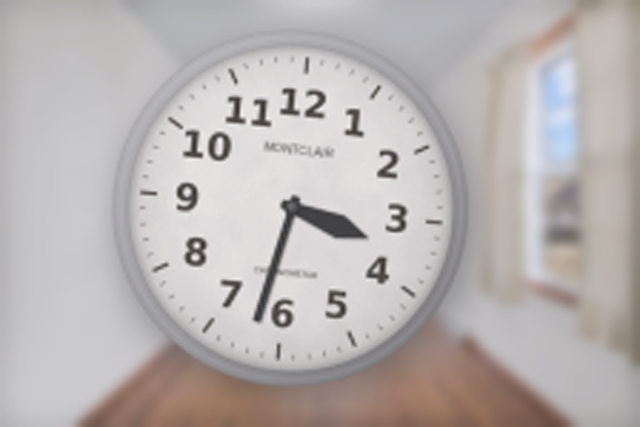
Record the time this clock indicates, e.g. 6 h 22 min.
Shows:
3 h 32 min
